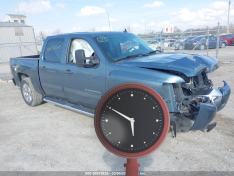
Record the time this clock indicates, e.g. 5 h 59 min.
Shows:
5 h 50 min
